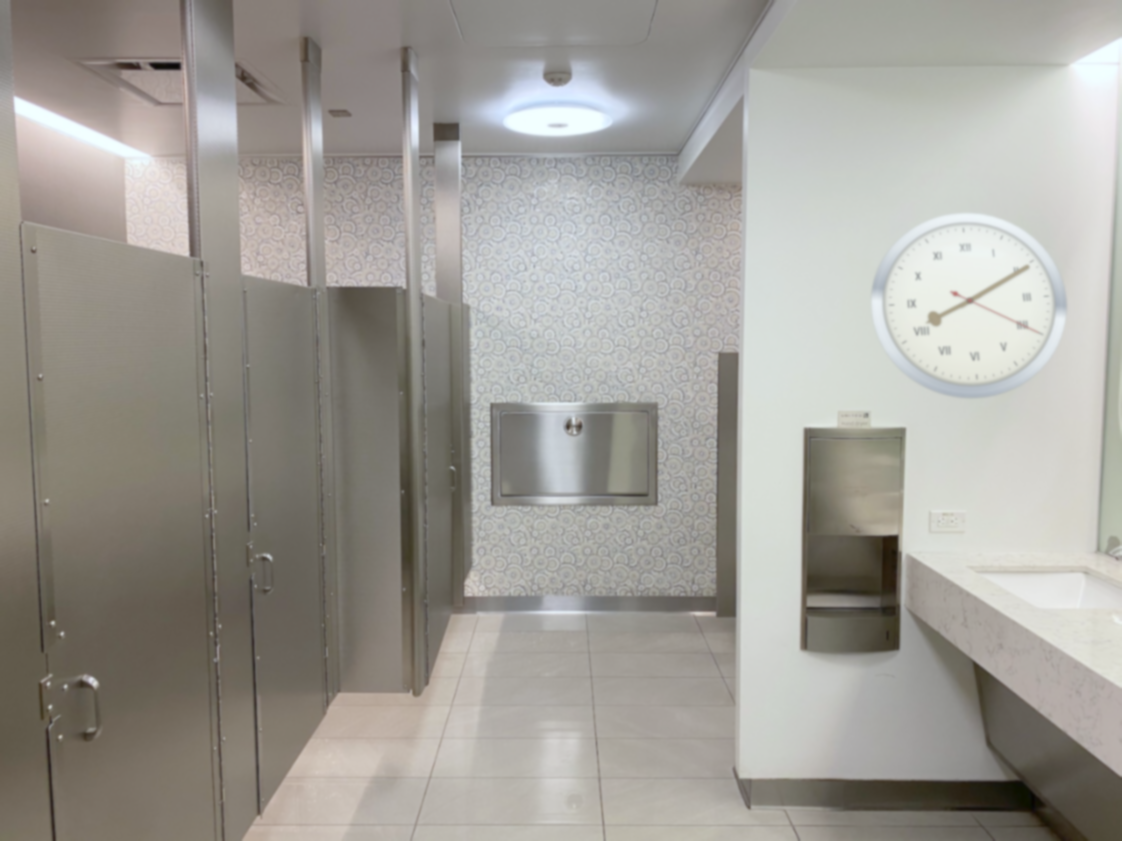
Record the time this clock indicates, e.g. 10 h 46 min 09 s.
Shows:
8 h 10 min 20 s
